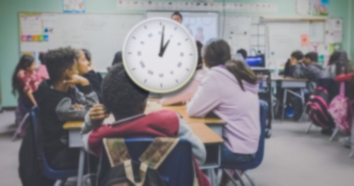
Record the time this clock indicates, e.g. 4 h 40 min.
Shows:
1 h 01 min
